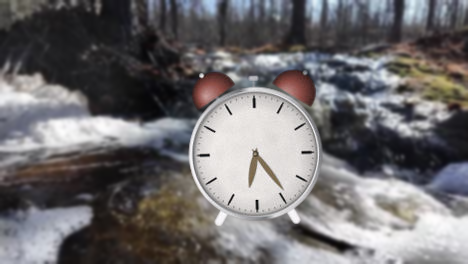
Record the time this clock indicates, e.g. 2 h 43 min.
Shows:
6 h 24 min
